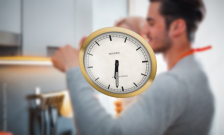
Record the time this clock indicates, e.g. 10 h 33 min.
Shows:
6 h 32 min
